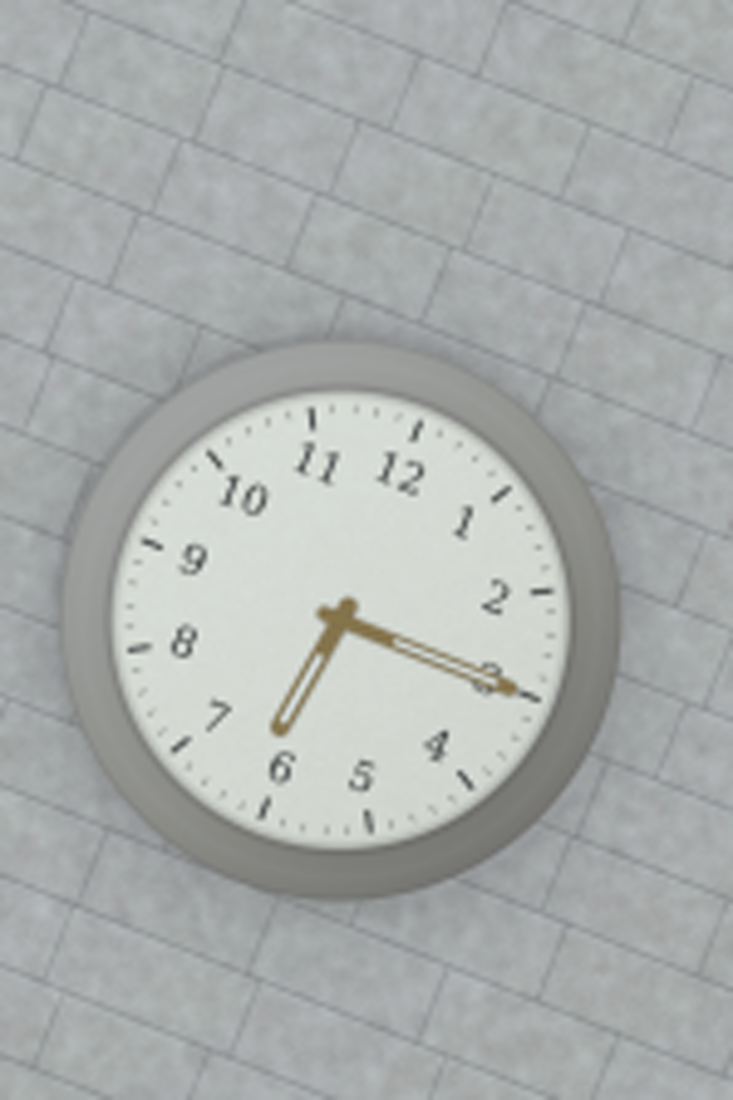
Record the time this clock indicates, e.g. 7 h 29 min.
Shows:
6 h 15 min
